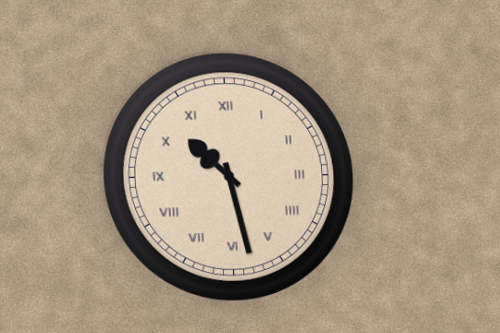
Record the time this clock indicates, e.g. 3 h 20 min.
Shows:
10 h 28 min
